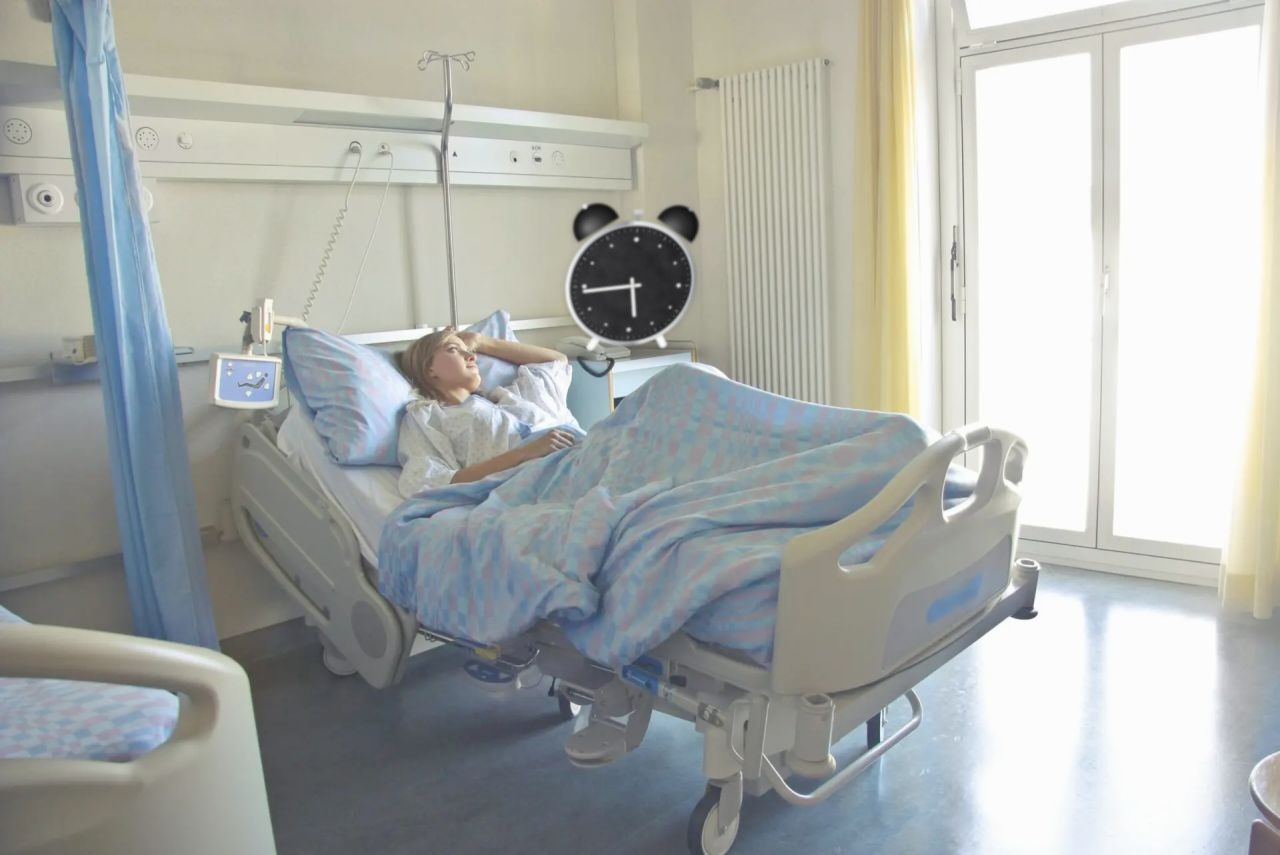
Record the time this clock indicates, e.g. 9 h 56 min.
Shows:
5 h 44 min
